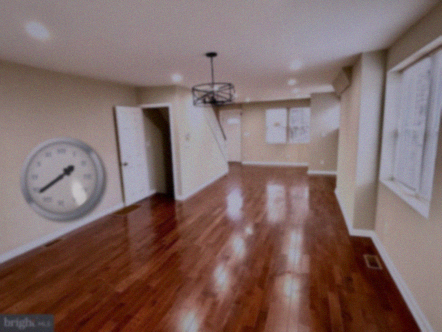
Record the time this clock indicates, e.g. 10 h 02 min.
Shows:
1 h 39 min
